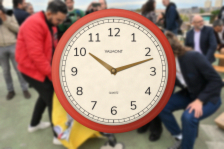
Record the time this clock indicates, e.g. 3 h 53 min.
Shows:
10 h 12 min
